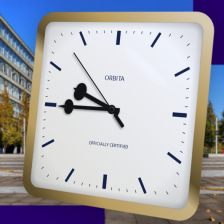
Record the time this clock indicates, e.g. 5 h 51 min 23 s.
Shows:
9 h 44 min 53 s
